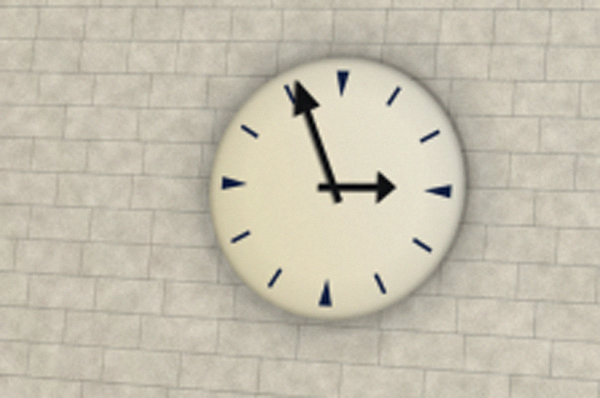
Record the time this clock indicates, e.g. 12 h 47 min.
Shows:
2 h 56 min
